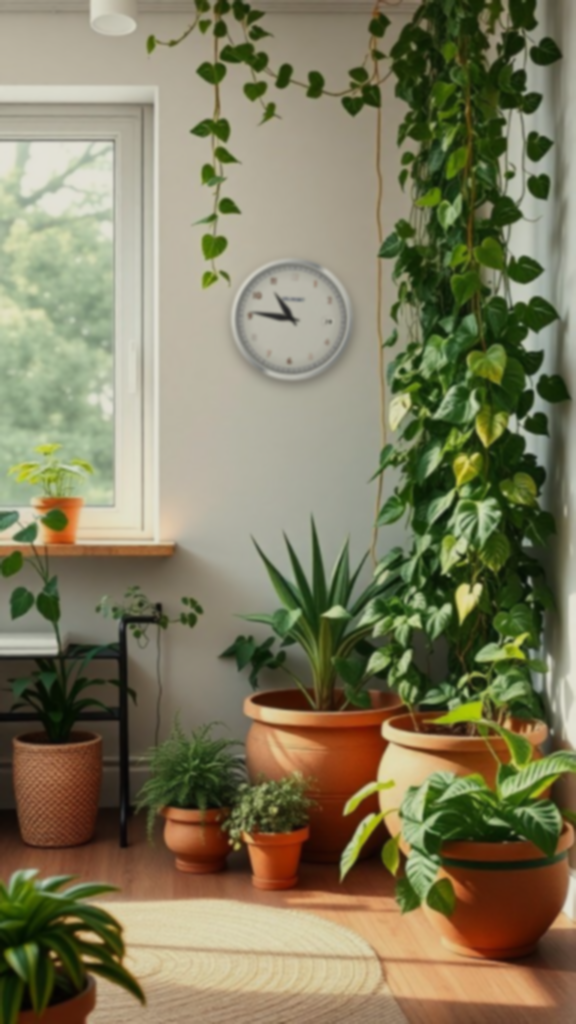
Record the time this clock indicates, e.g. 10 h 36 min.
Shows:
10 h 46 min
